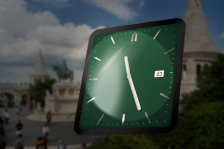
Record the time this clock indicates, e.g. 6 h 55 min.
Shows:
11 h 26 min
